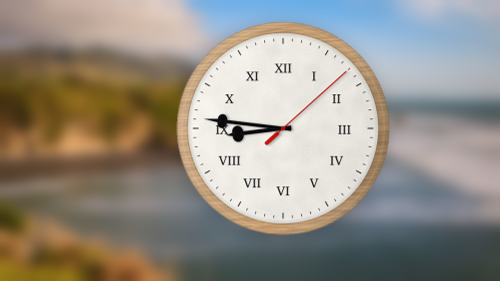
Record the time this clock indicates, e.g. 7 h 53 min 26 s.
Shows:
8 h 46 min 08 s
